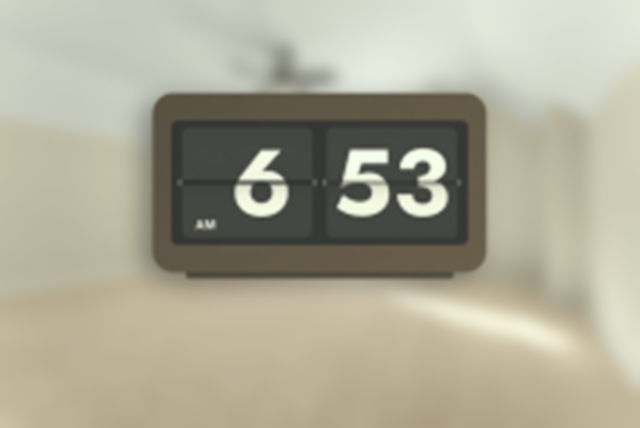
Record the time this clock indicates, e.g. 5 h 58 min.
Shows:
6 h 53 min
